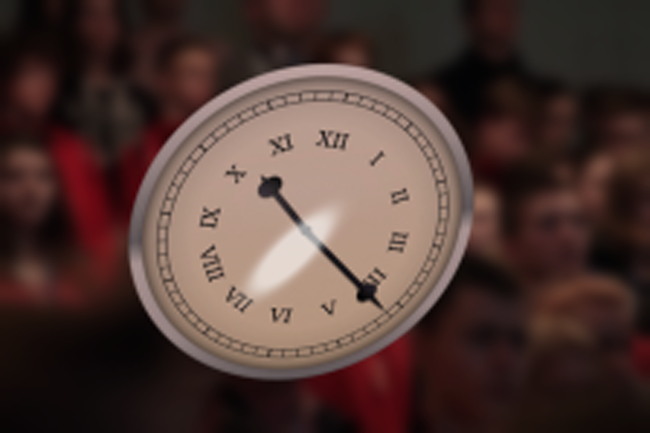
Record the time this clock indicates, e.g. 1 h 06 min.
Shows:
10 h 21 min
